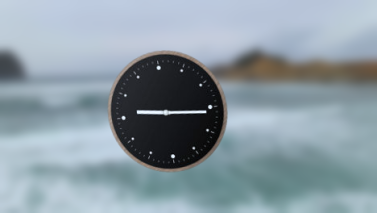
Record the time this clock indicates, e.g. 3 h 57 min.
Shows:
9 h 16 min
